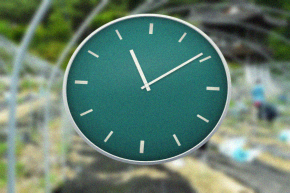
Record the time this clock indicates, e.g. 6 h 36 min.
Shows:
11 h 09 min
